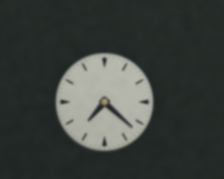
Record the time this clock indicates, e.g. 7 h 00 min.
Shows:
7 h 22 min
